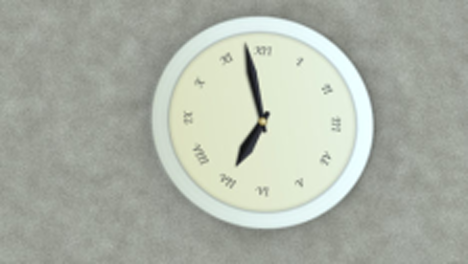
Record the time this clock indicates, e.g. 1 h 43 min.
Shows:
6 h 58 min
